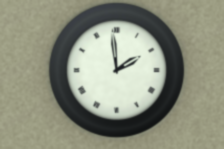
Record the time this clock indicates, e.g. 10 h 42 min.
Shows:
1 h 59 min
